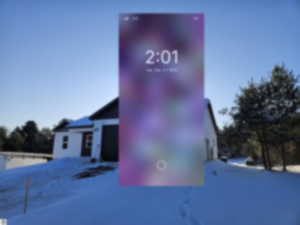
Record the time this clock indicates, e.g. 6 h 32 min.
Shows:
2 h 01 min
